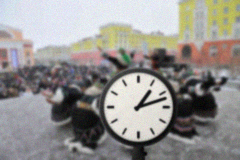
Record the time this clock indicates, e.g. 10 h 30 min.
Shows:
1 h 12 min
